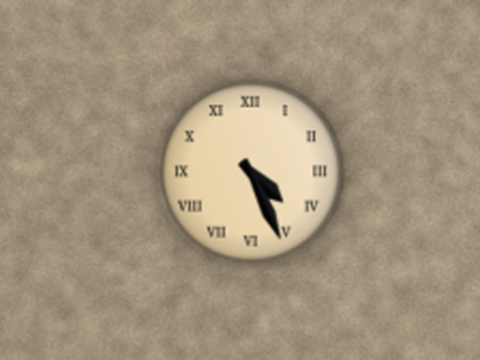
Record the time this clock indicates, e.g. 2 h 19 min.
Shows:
4 h 26 min
